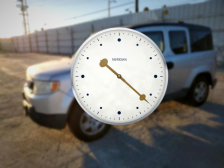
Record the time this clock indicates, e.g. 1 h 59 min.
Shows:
10 h 22 min
